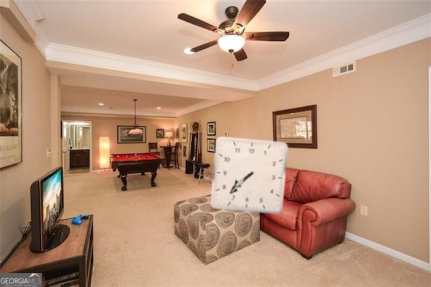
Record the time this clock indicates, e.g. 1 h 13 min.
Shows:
7 h 37 min
